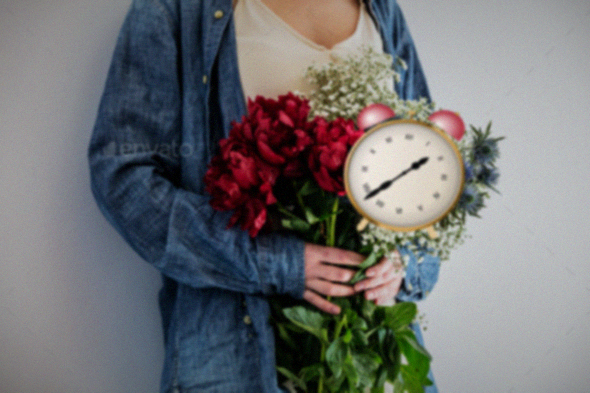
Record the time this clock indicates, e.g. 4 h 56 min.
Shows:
1 h 38 min
